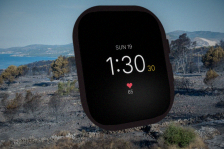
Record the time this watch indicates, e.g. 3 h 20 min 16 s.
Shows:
1 h 30 min 30 s
